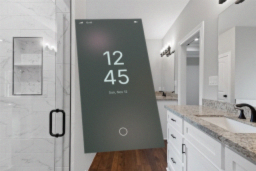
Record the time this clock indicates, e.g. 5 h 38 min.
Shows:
12 h 45 min
